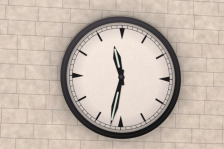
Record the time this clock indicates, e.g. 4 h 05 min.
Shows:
11 h 32 min
